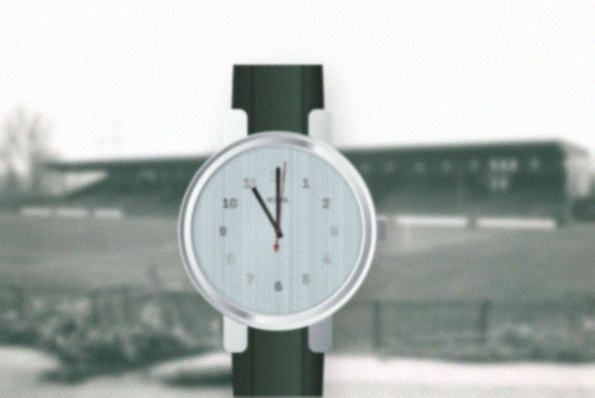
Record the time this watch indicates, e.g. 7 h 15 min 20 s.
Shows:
11 h 00 min 01 s
